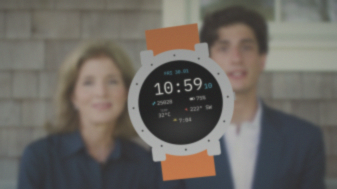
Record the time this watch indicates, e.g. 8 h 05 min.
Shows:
10 h 59 min
